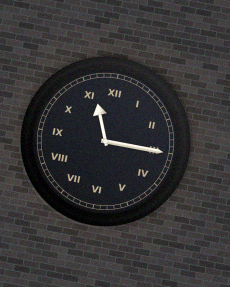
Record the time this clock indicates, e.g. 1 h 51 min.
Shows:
11 h 15 min
